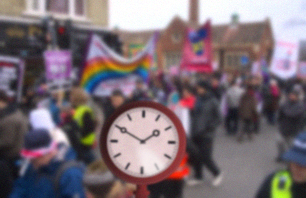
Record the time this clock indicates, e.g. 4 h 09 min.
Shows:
1 h 50 min
